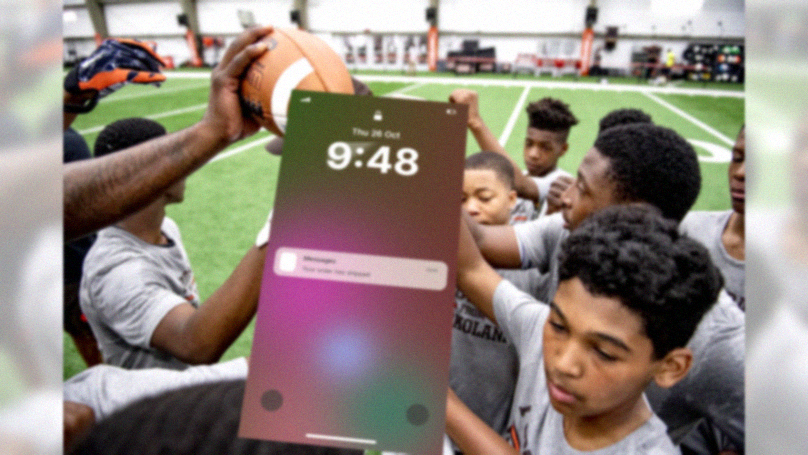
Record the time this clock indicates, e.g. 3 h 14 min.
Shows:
9 h 48 min
